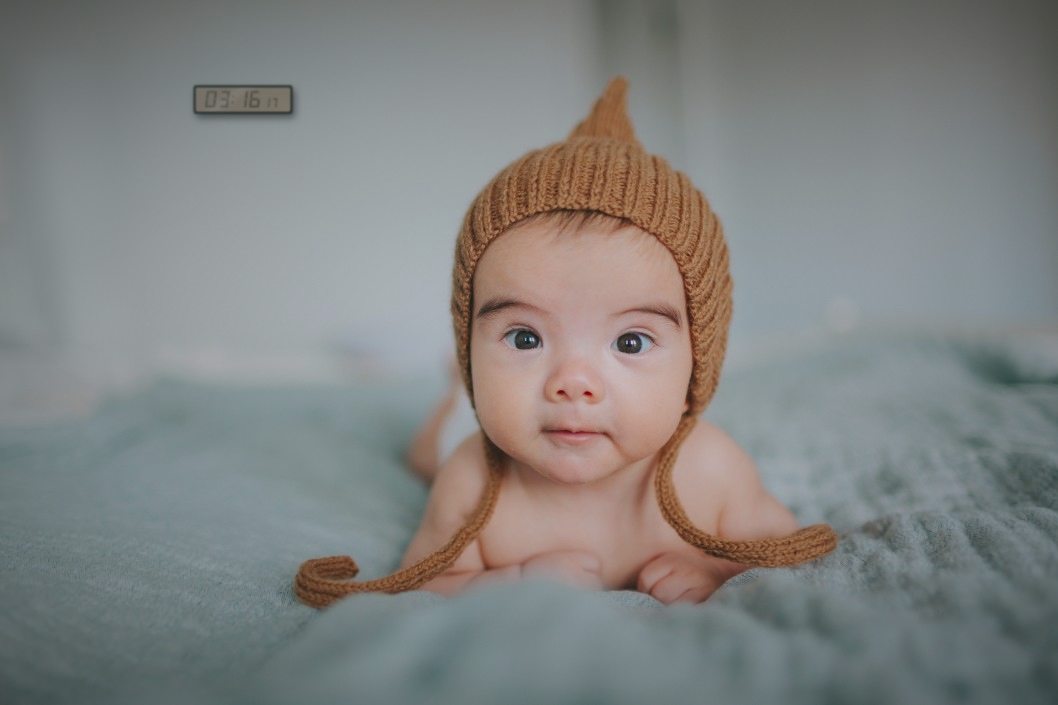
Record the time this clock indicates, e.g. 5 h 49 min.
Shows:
3 h 16 min
